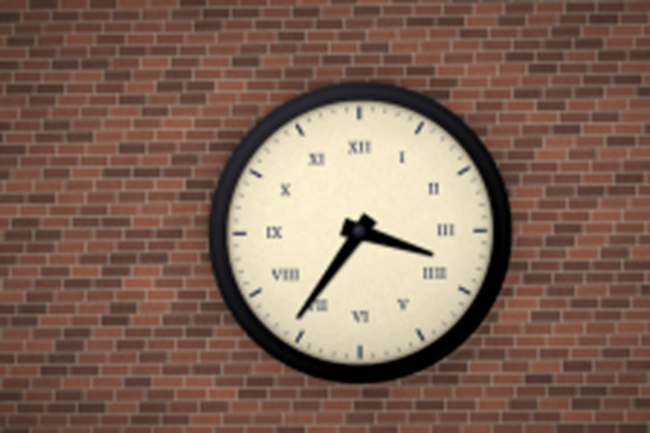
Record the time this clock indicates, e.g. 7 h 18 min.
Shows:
3 h 36 min
